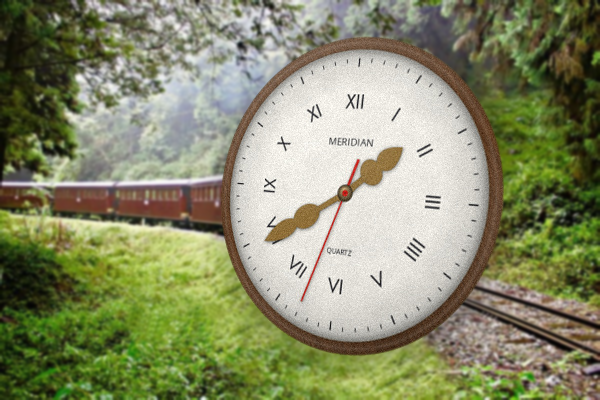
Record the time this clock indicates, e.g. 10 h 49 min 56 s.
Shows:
1 h 39 min 33 s
